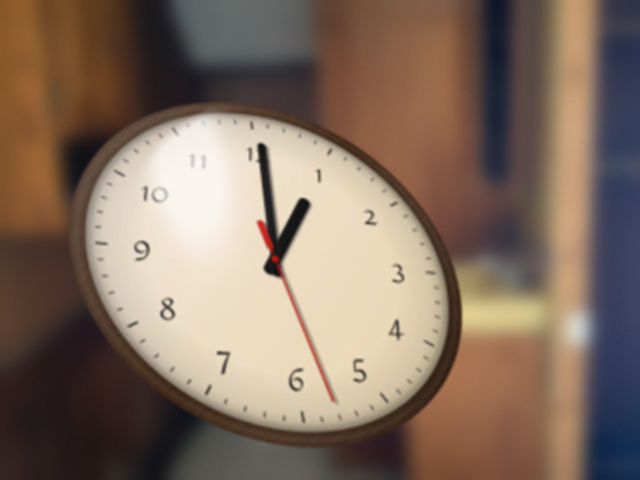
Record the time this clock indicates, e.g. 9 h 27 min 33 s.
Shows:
1 h 00 min 28 s
